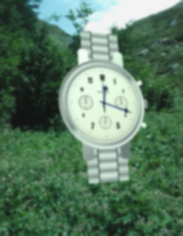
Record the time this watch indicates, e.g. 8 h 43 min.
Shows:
12 h 18 min
